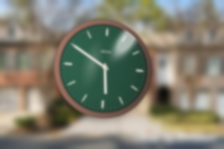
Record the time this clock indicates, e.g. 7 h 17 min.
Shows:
5 h 50 min
